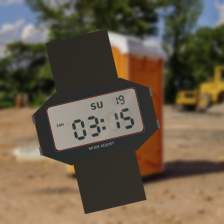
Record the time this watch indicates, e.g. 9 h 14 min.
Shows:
3 h 15 min
